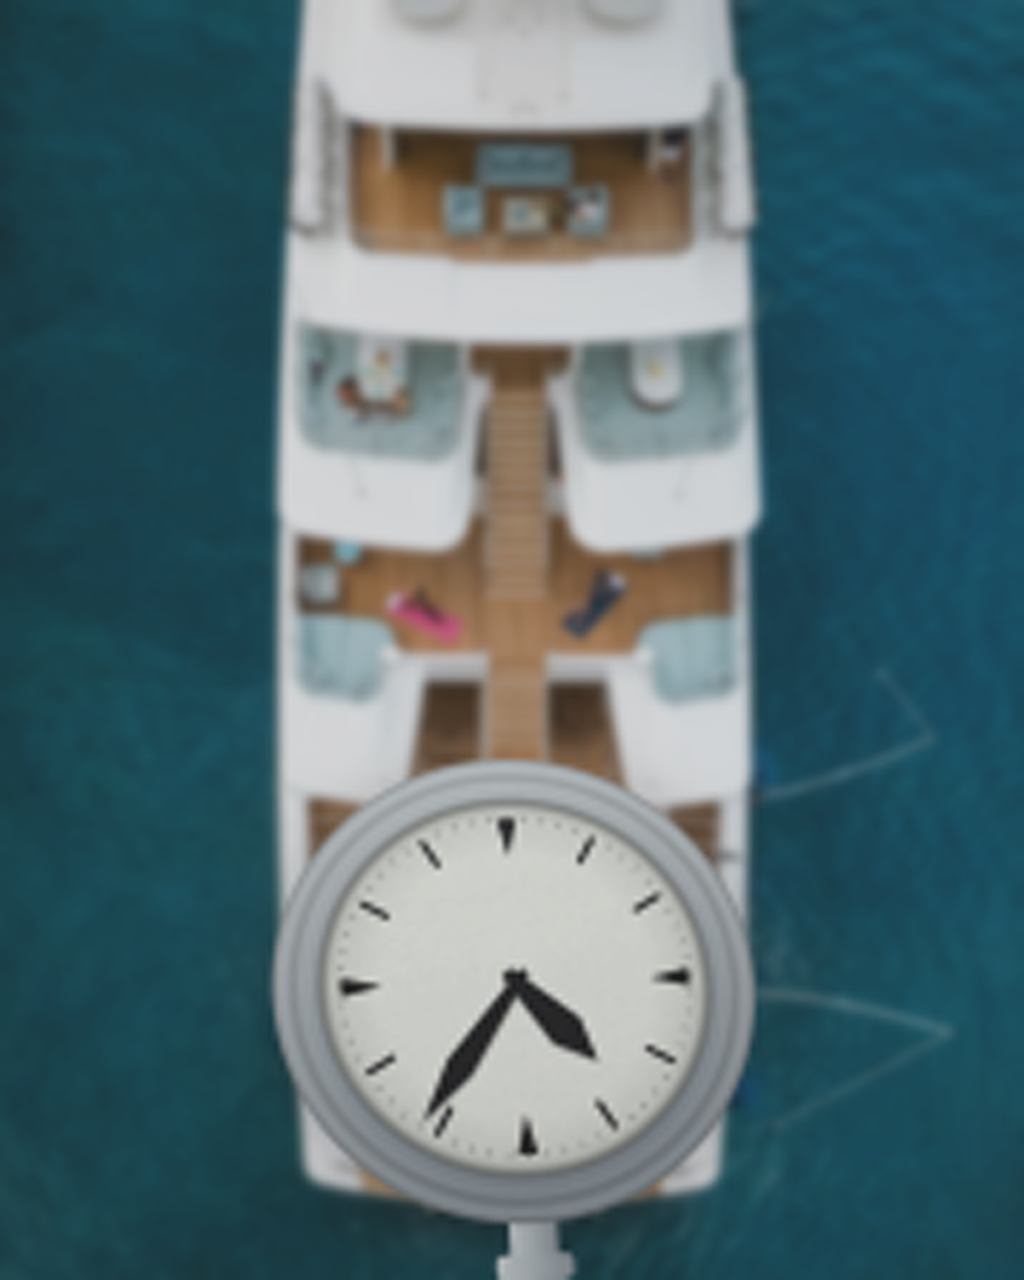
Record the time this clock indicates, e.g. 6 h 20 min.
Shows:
4 h 36 min
